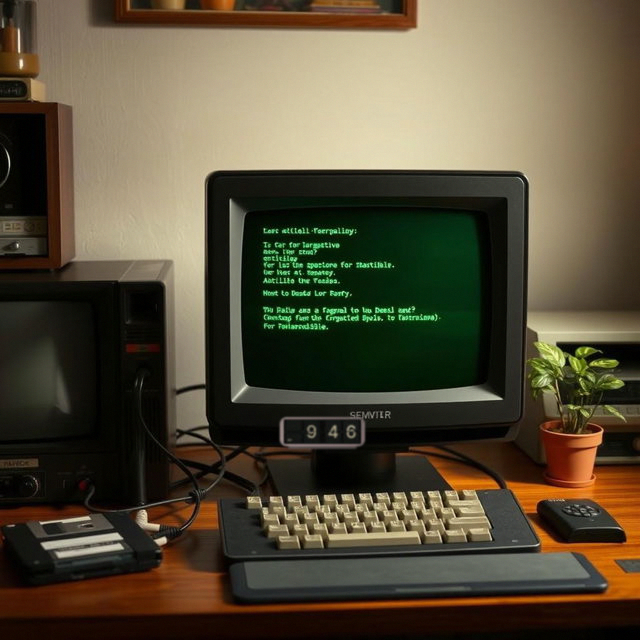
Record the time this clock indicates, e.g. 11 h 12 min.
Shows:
9 h 46 min
